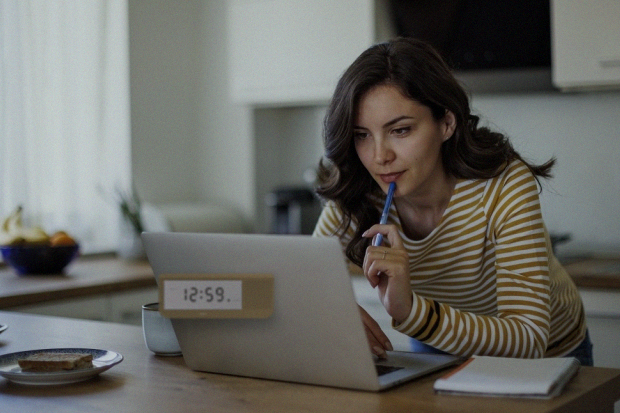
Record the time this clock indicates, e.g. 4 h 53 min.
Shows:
12 h 59 min
